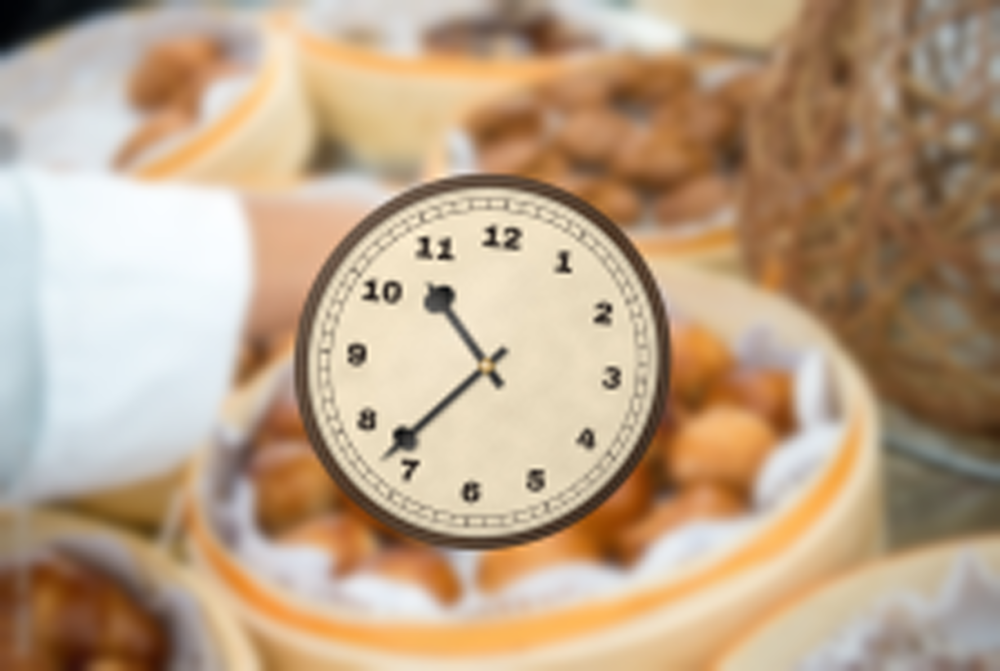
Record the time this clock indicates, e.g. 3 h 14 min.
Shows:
10 h 37 min
